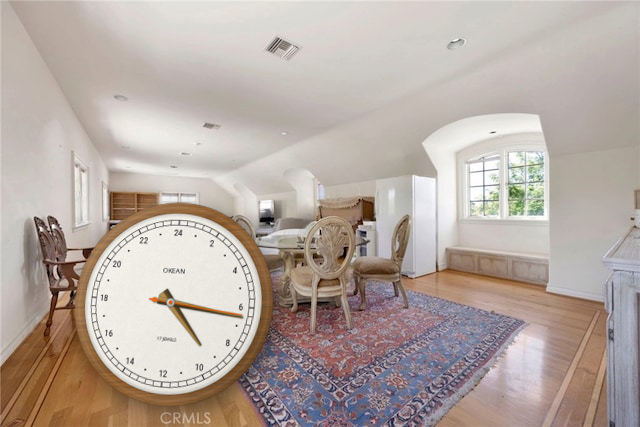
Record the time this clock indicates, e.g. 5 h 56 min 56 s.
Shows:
9 h 16 min 16 s
